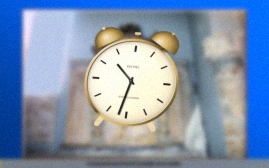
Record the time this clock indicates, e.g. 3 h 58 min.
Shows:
10 h 32 min
